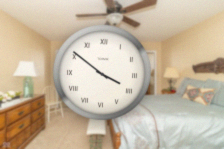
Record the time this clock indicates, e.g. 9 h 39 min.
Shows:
3 h 51 min
